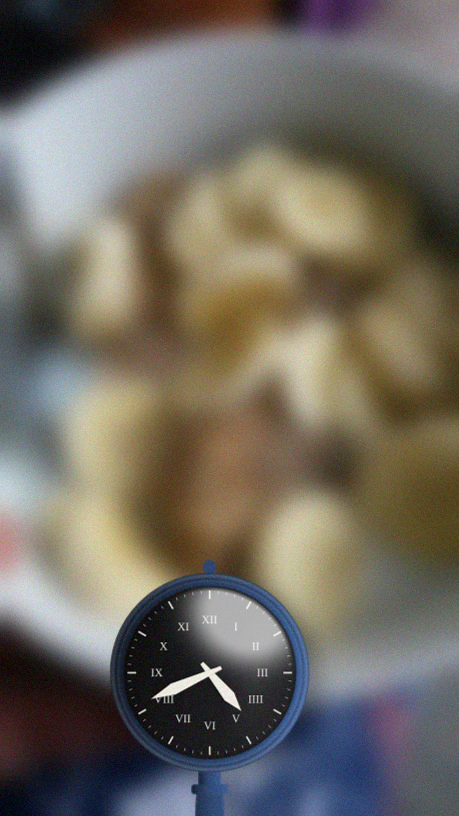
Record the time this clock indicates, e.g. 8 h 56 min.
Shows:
4 h 41 min
